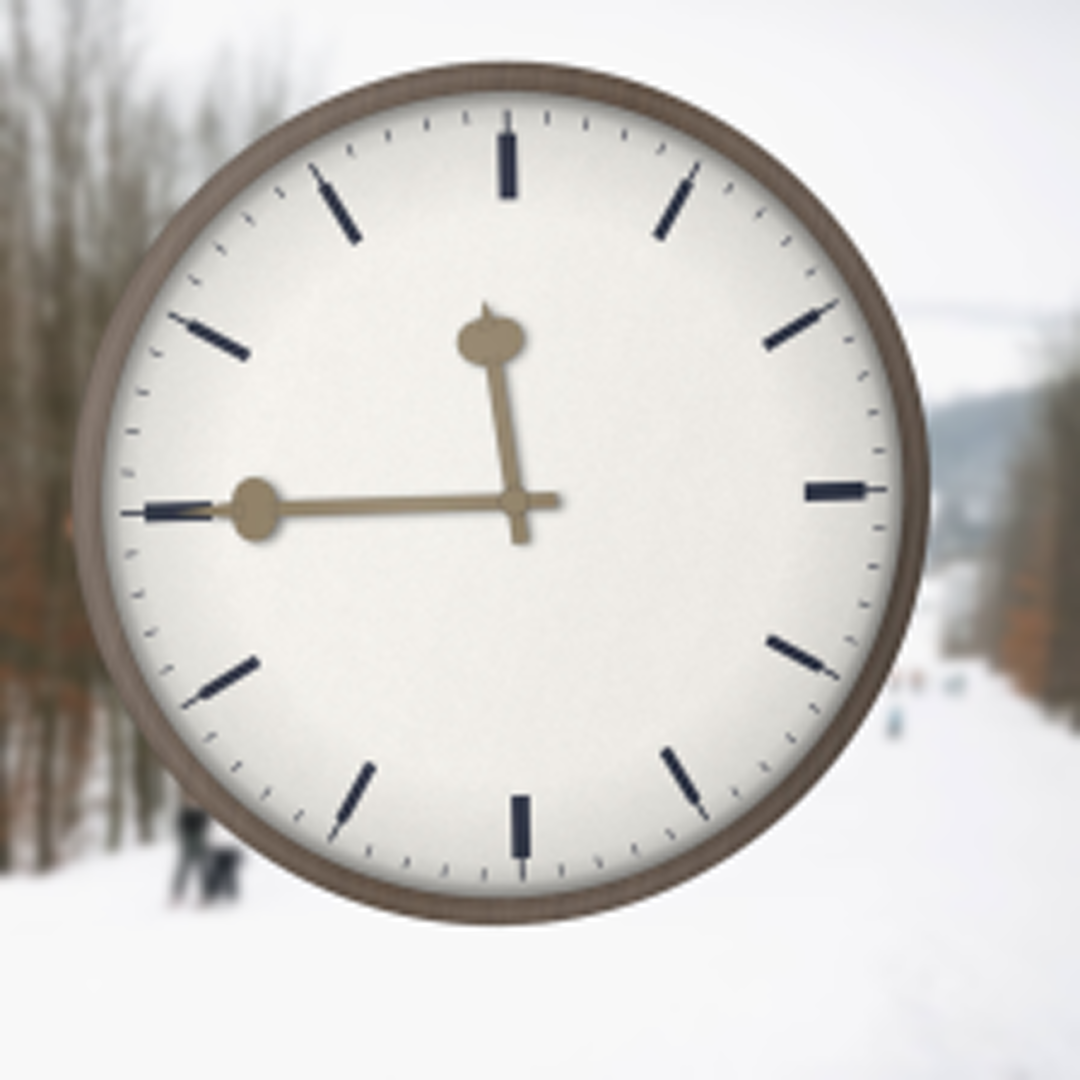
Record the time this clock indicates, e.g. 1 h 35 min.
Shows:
11 h 45 min
